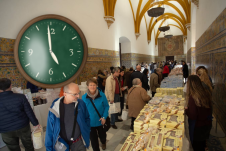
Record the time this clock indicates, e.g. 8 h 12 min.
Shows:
4 h 59 min
